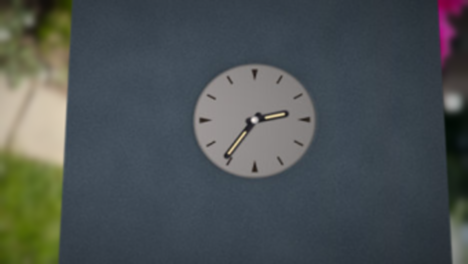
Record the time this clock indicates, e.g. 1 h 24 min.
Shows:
2 h 36 min
